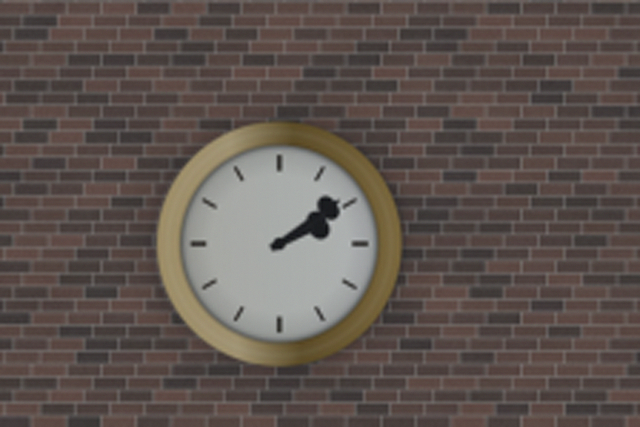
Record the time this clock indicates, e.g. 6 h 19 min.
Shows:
2 h 09 min
